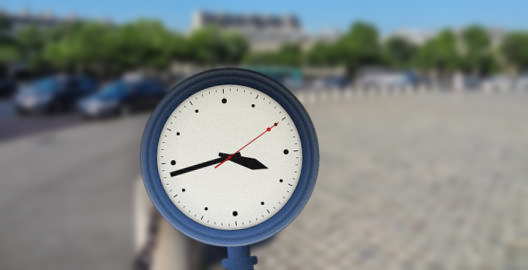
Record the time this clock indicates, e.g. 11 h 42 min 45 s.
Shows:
3 h 43 min 10 s
